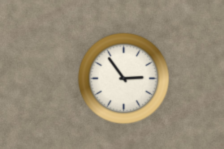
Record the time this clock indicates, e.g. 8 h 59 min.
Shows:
2 h 54 min
